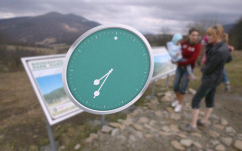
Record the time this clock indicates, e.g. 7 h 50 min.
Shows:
7 h 34 min
